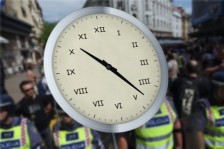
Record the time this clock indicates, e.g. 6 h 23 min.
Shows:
10 h 23 min
